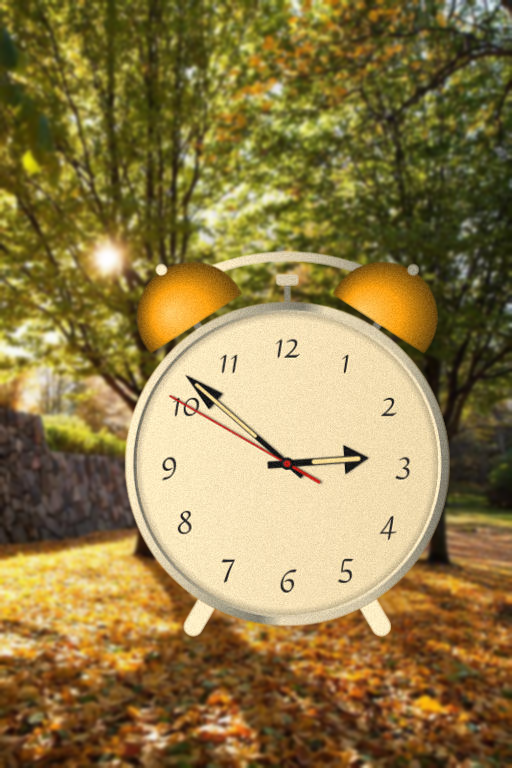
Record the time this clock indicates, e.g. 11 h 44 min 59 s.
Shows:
2 h 51 min 50 s
